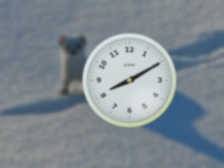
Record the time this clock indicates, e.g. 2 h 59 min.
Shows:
8 h 10 min
